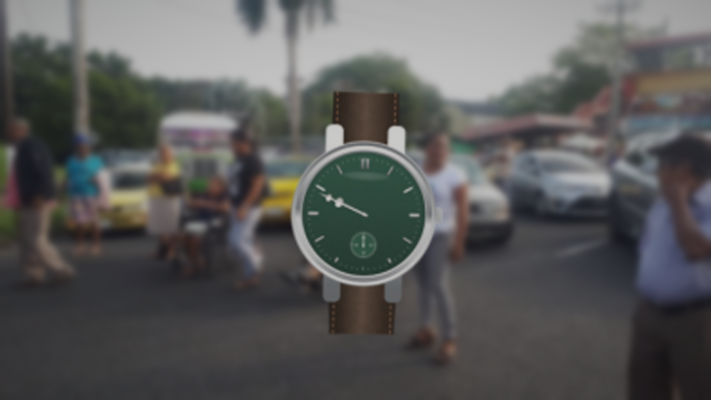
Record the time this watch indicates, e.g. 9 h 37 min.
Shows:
9 h 49 min
